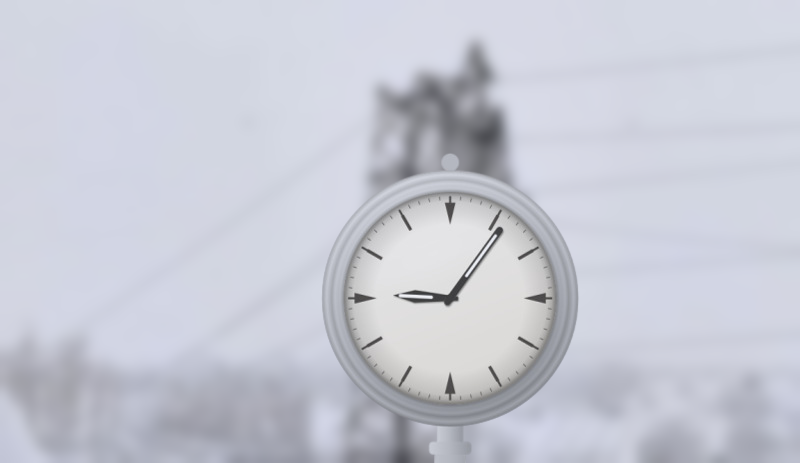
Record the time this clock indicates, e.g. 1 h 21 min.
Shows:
9 h 06 min
